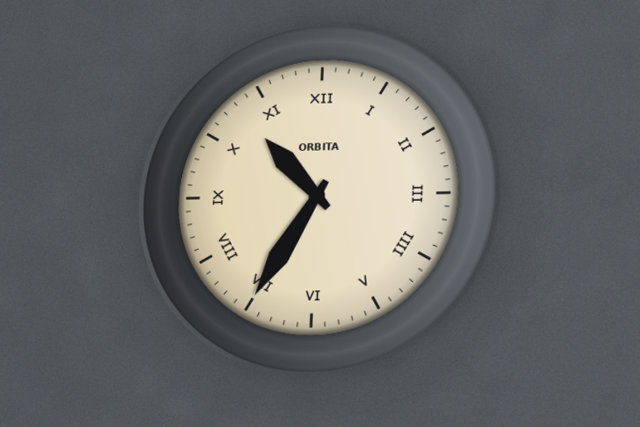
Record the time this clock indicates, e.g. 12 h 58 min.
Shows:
10 h 35 min
